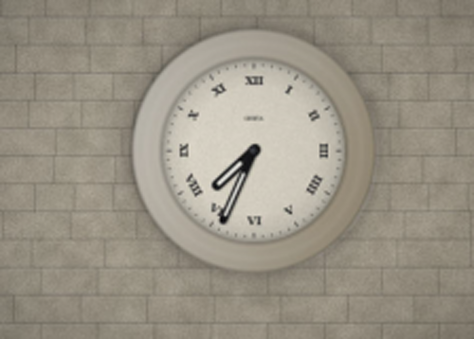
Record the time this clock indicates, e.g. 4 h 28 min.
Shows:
7 h 34 min
